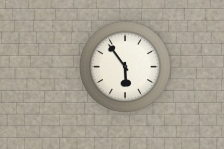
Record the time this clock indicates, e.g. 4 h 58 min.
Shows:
5 h 54 min
